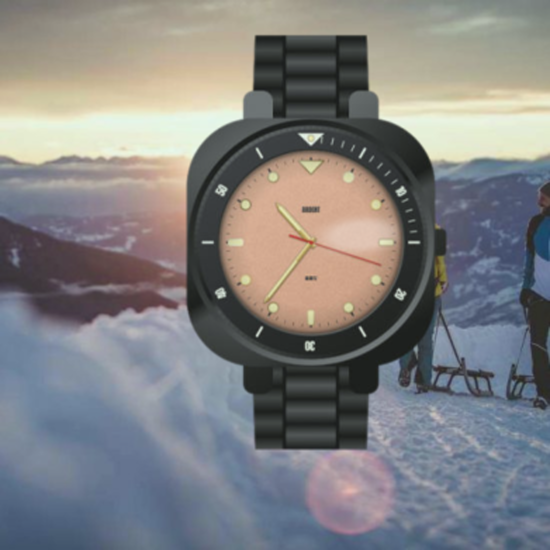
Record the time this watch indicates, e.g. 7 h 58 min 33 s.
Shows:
10 h 36 min 18 s
